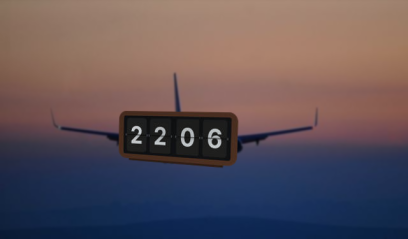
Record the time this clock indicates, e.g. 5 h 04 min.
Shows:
22 h 06 min
